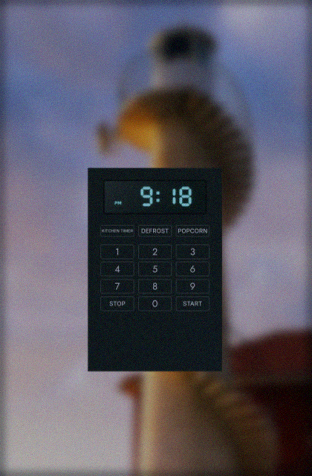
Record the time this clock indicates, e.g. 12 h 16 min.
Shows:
9 h 18 min
